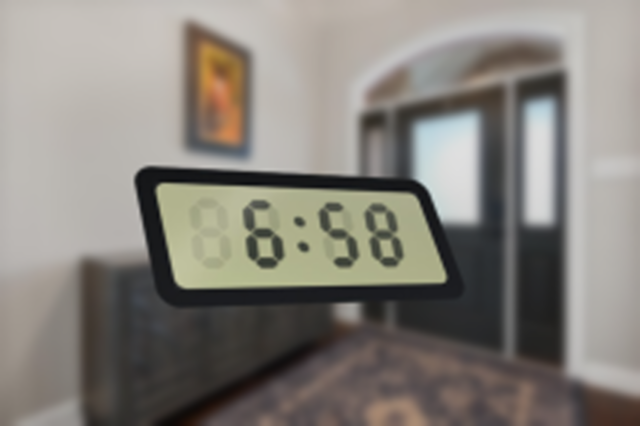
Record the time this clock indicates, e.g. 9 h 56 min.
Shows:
6 h 58 min
